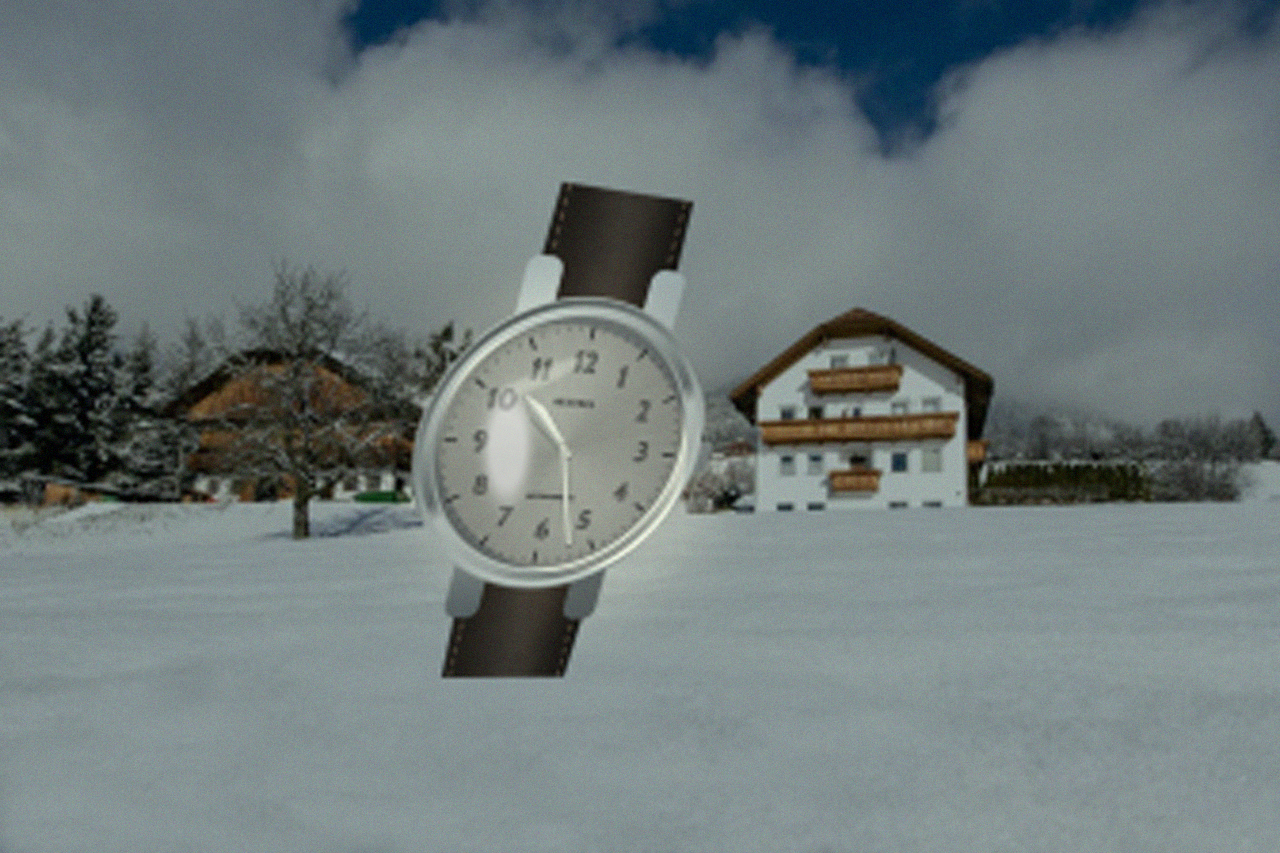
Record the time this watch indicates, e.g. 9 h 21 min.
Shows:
10 h 27 min
